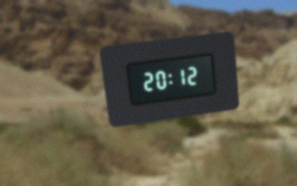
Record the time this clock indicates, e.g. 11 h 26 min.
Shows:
20 h 12 min
